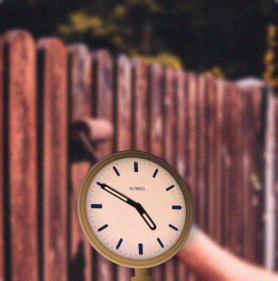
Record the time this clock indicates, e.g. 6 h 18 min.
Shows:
4 h 50 min
